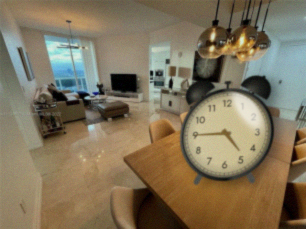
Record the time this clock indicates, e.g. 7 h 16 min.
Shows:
4 h 45 min
